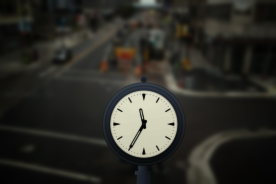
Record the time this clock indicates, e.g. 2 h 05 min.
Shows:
11 h 35 min
